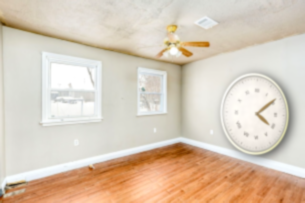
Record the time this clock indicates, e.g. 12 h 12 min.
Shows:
4 h 09 min
